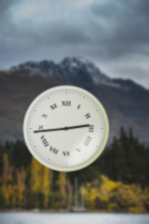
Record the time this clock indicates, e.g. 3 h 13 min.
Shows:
2 h 44 min
